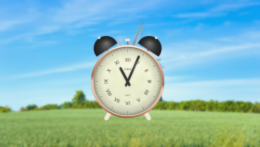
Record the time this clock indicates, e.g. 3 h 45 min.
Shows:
11 h 04 min
